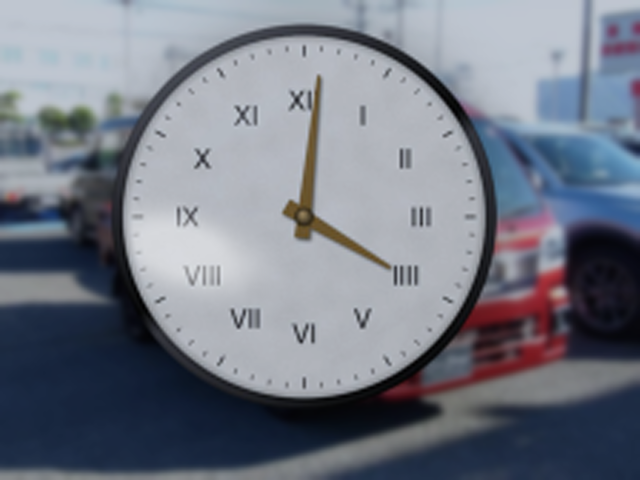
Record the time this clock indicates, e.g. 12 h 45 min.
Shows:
4 h 01 min
